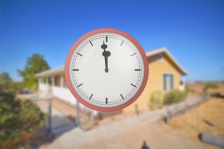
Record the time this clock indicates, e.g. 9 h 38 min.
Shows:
11 h 59 min
